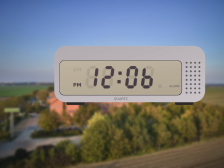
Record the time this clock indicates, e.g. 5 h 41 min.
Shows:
12 h 06 min
